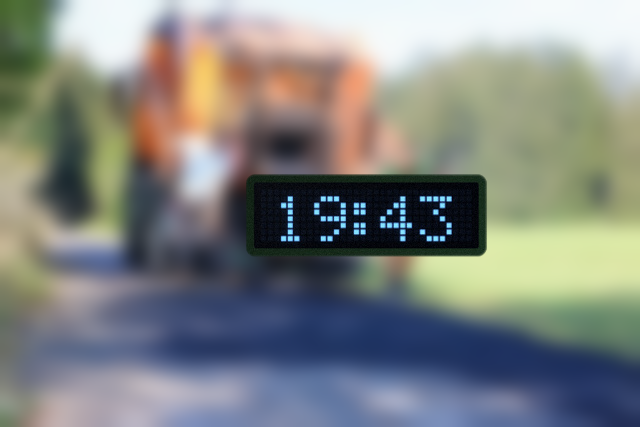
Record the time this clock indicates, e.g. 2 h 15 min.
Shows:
19 h 43 min
